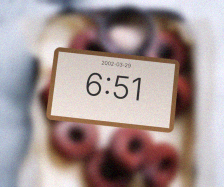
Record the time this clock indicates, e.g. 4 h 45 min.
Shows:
6 h 51 min
